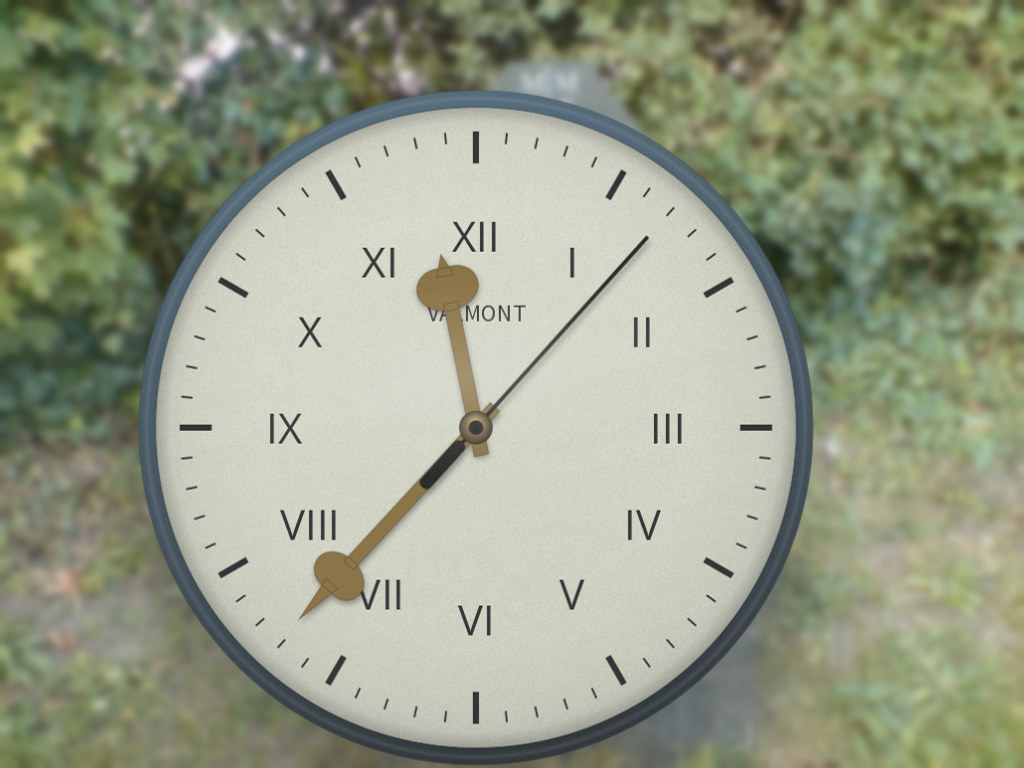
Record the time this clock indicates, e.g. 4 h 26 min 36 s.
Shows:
11 h 37 min 07 s
